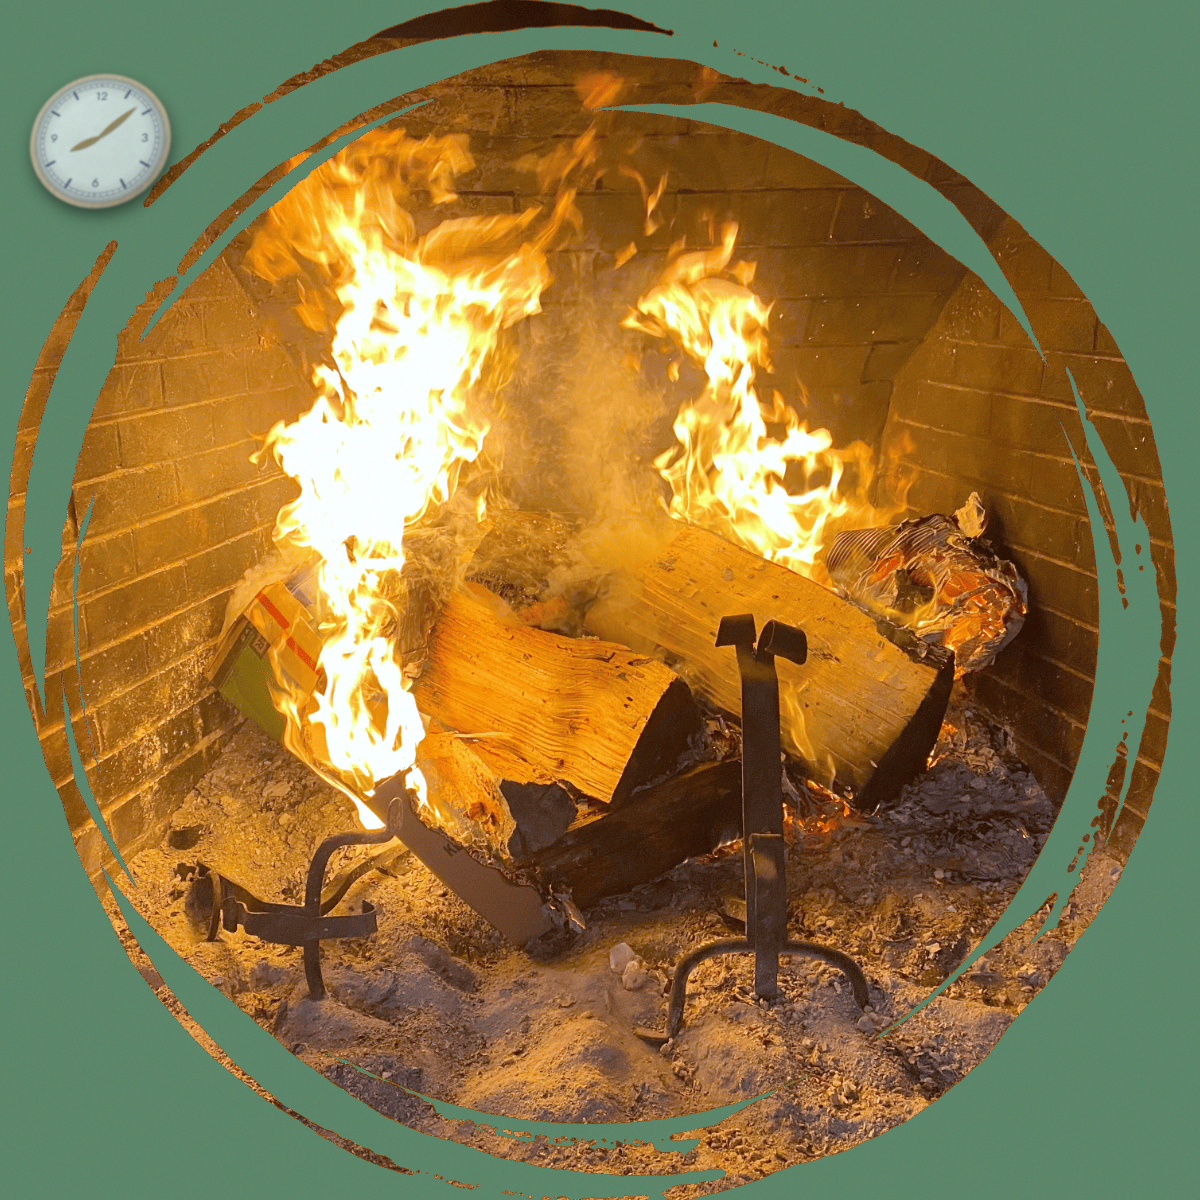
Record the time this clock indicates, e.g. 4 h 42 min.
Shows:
8 h 08 min
